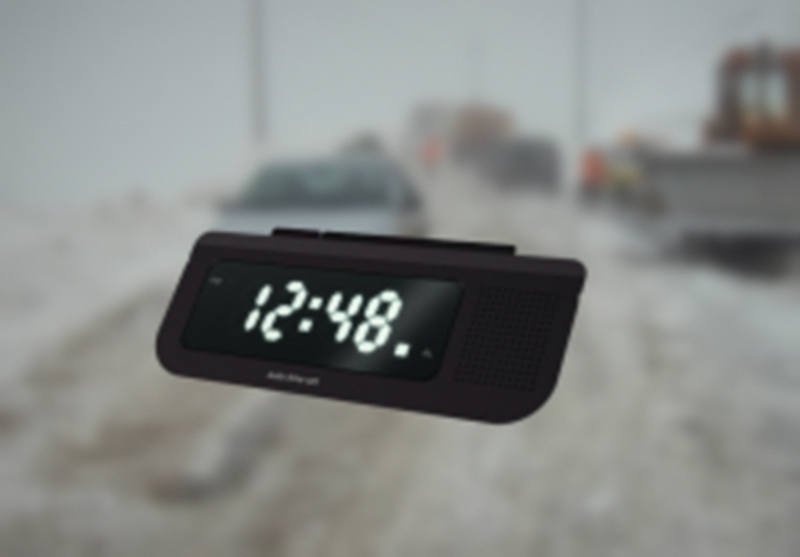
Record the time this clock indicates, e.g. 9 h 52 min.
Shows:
12 h 48 min
